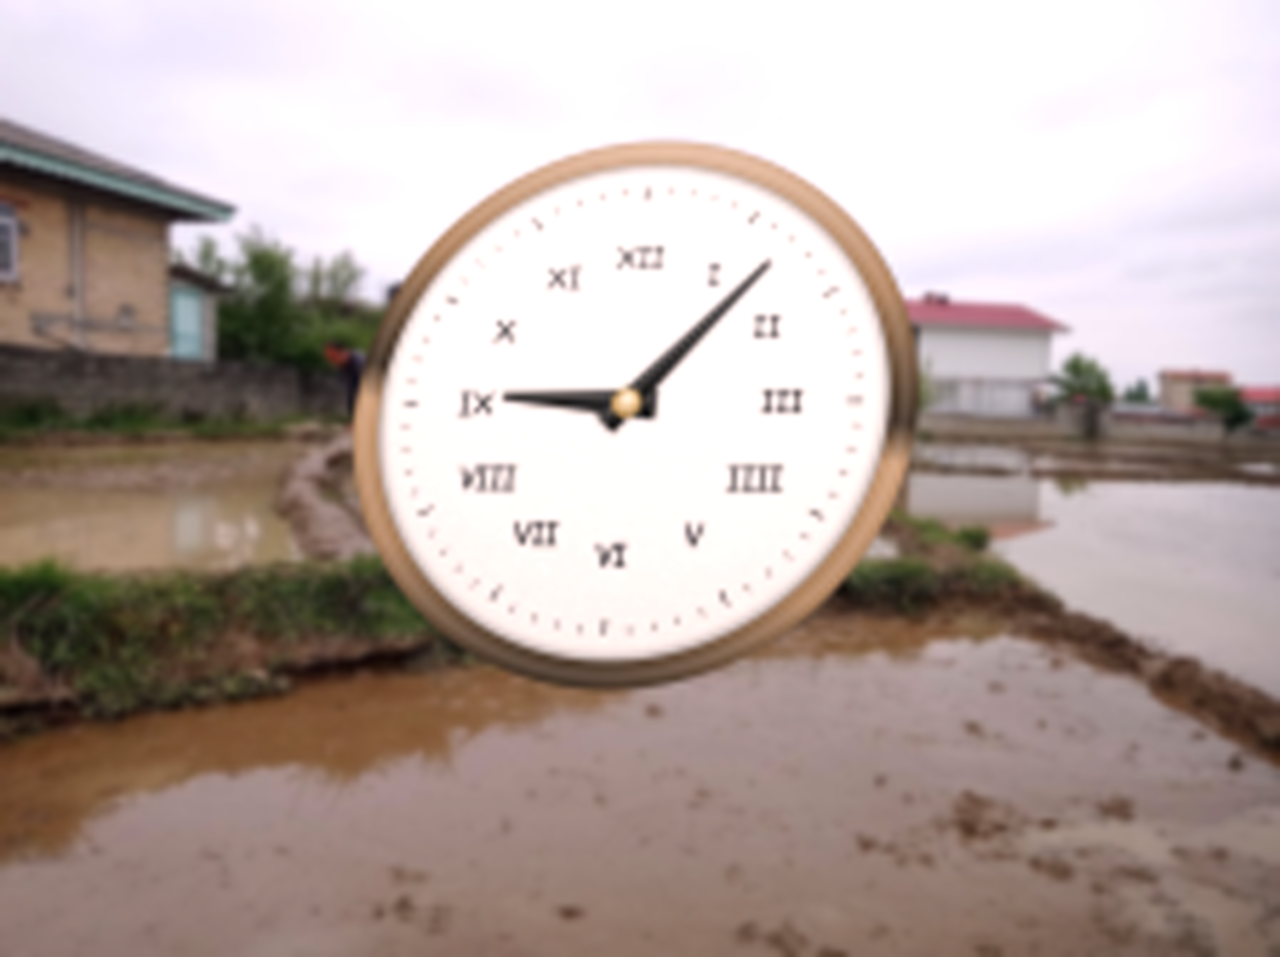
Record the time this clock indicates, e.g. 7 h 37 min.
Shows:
9 h 07 min
